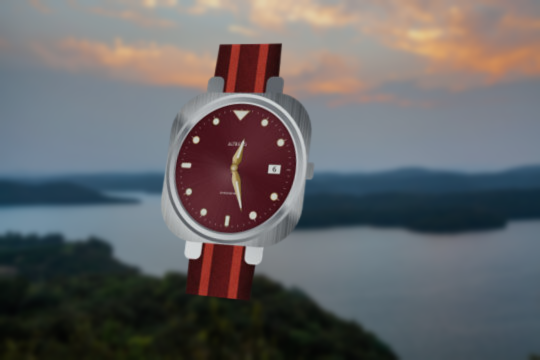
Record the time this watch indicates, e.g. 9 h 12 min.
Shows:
12 h 27 min
